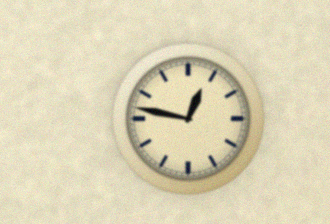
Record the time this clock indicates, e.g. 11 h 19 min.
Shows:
12 h 47 min
